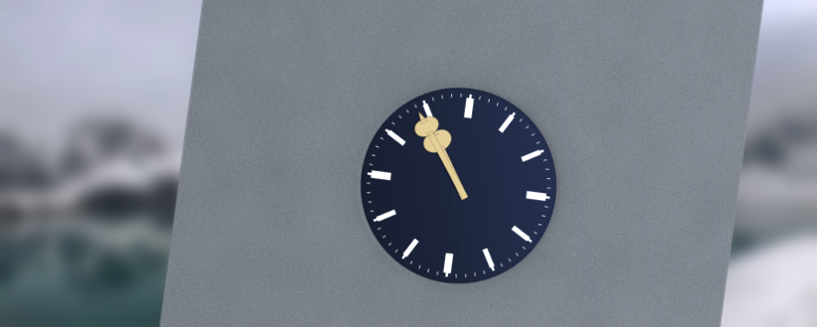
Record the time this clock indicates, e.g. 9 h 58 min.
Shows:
10 h 54 min
